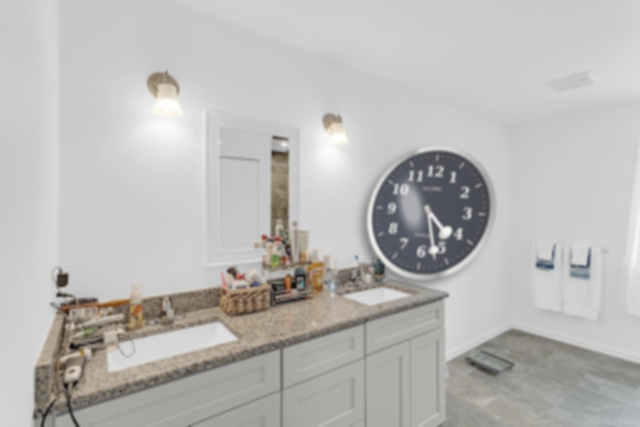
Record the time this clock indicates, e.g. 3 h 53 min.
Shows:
4 h 27 min
